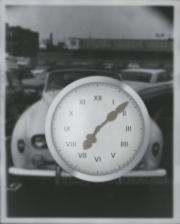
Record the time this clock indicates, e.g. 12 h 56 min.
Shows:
7 h 08 min
